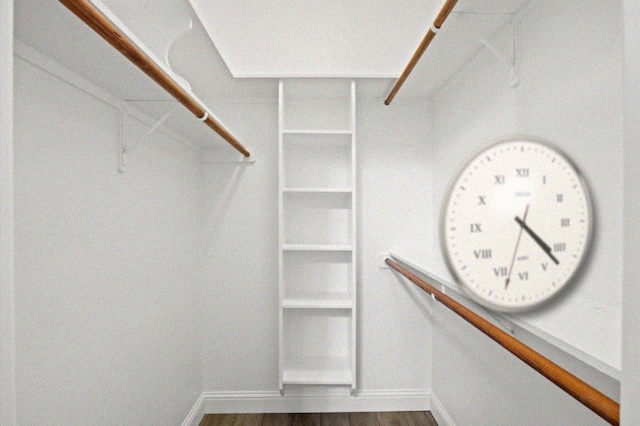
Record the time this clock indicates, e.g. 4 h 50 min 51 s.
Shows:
4 h 22 min 33 s
